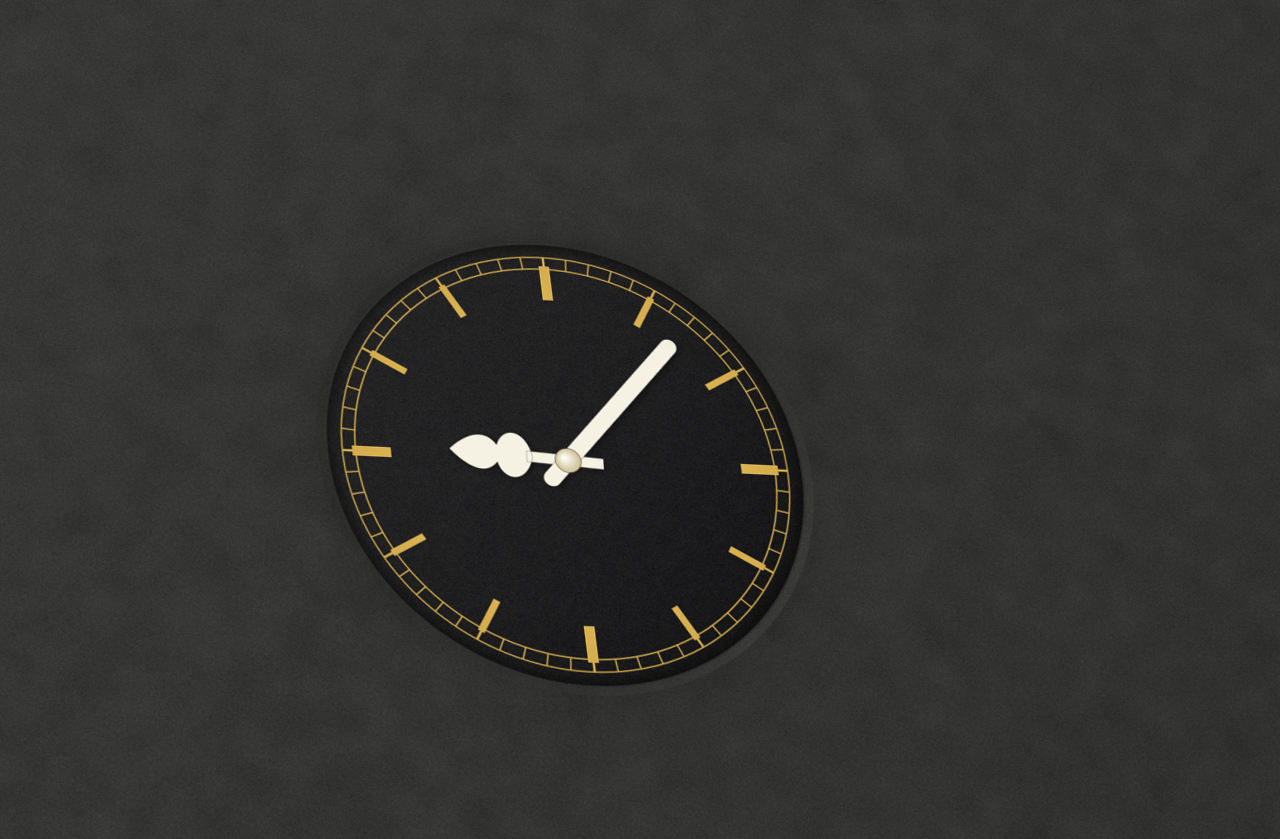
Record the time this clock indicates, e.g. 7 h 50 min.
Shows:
9 h 07 min
